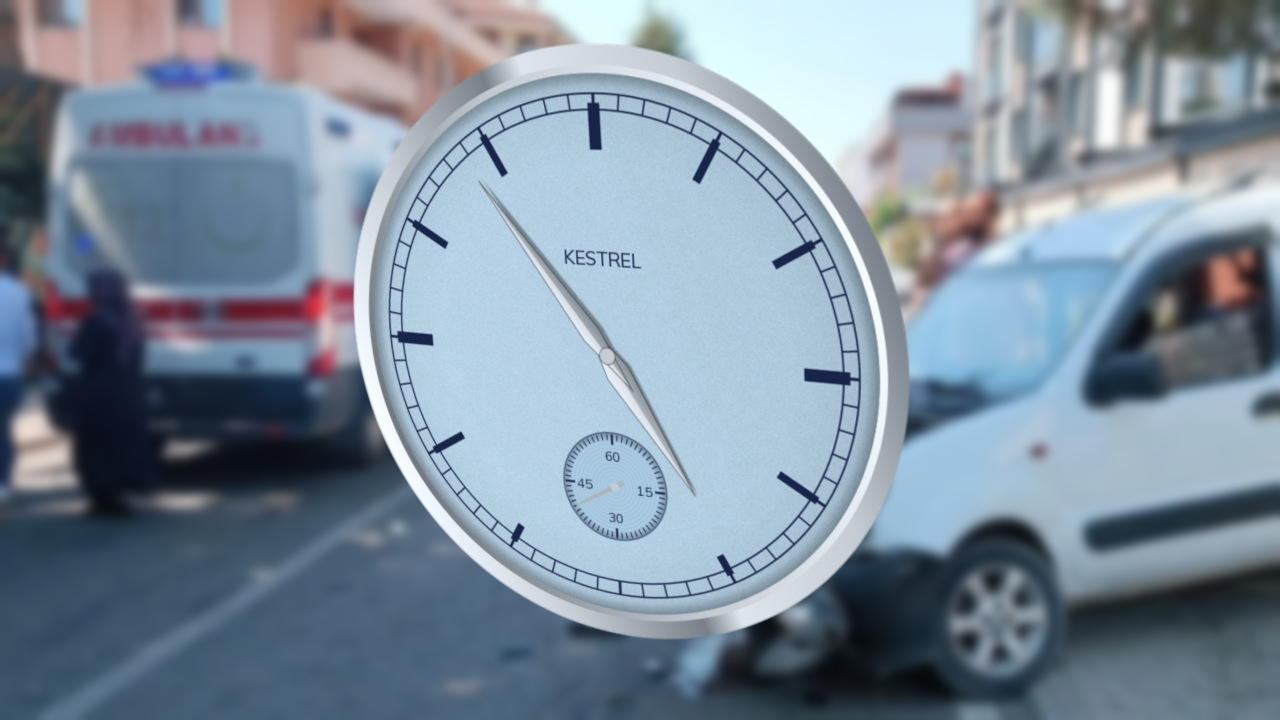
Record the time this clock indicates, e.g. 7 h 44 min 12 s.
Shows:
4 h 53 min 40 s
